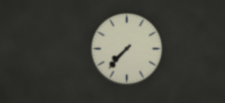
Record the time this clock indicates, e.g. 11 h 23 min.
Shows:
7 h 37 min
